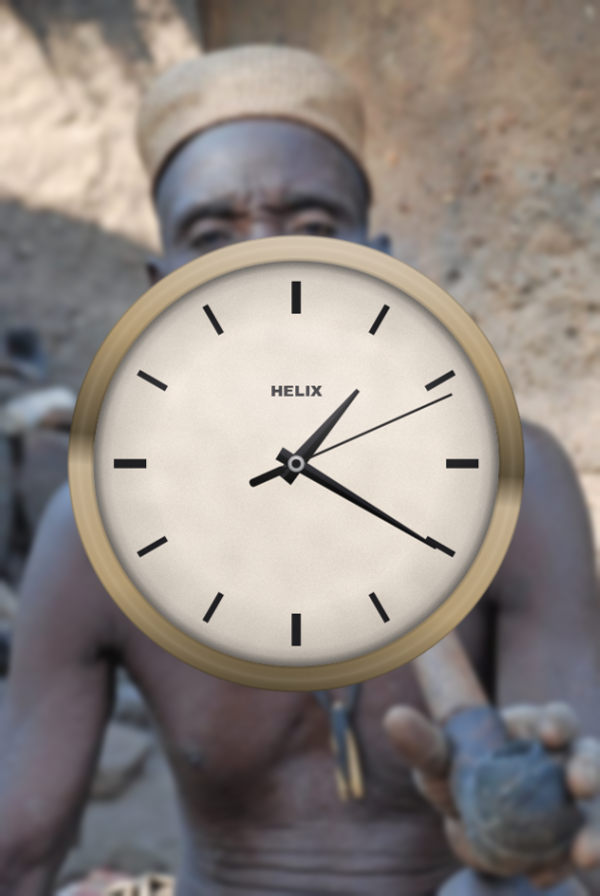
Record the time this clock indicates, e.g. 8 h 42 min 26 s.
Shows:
1 h 20 min 11 s
